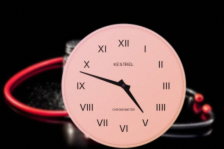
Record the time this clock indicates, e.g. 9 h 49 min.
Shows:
4 h 48 min
